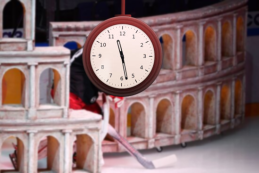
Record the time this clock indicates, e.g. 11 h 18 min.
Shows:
11 h 28 min
